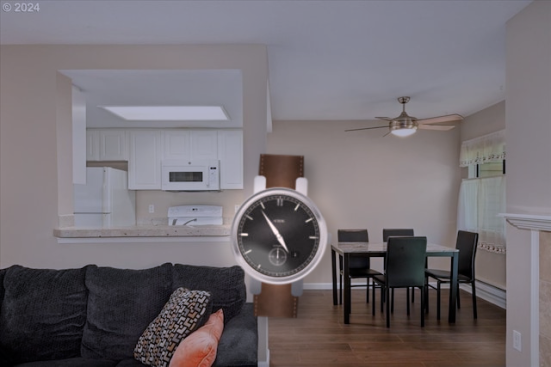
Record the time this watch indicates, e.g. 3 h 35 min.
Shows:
4 h 54 min
